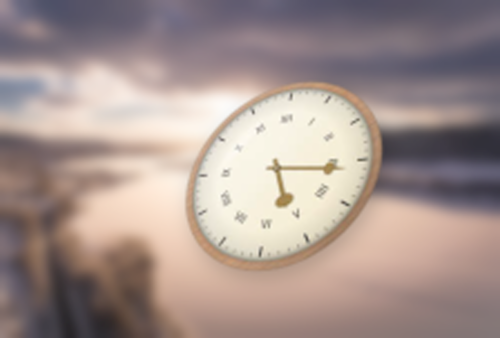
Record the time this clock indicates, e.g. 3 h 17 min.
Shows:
5 h 16 min
